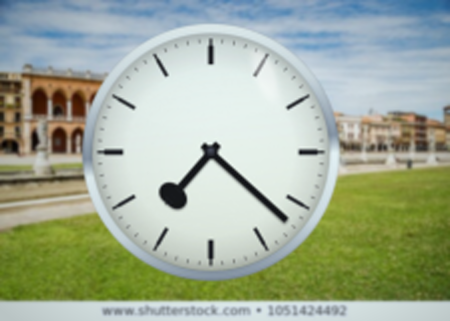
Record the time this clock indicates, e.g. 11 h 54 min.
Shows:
7 h 22 min
